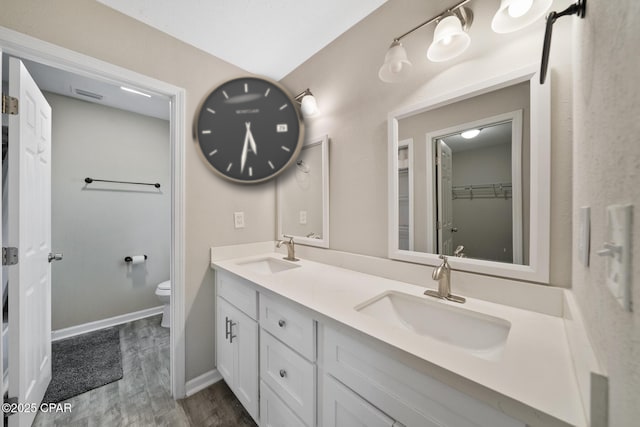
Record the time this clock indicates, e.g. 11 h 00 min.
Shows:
5 h 32 min
